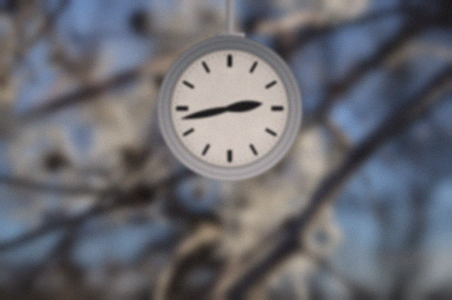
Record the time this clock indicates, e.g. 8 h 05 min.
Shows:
2 h 43 min
